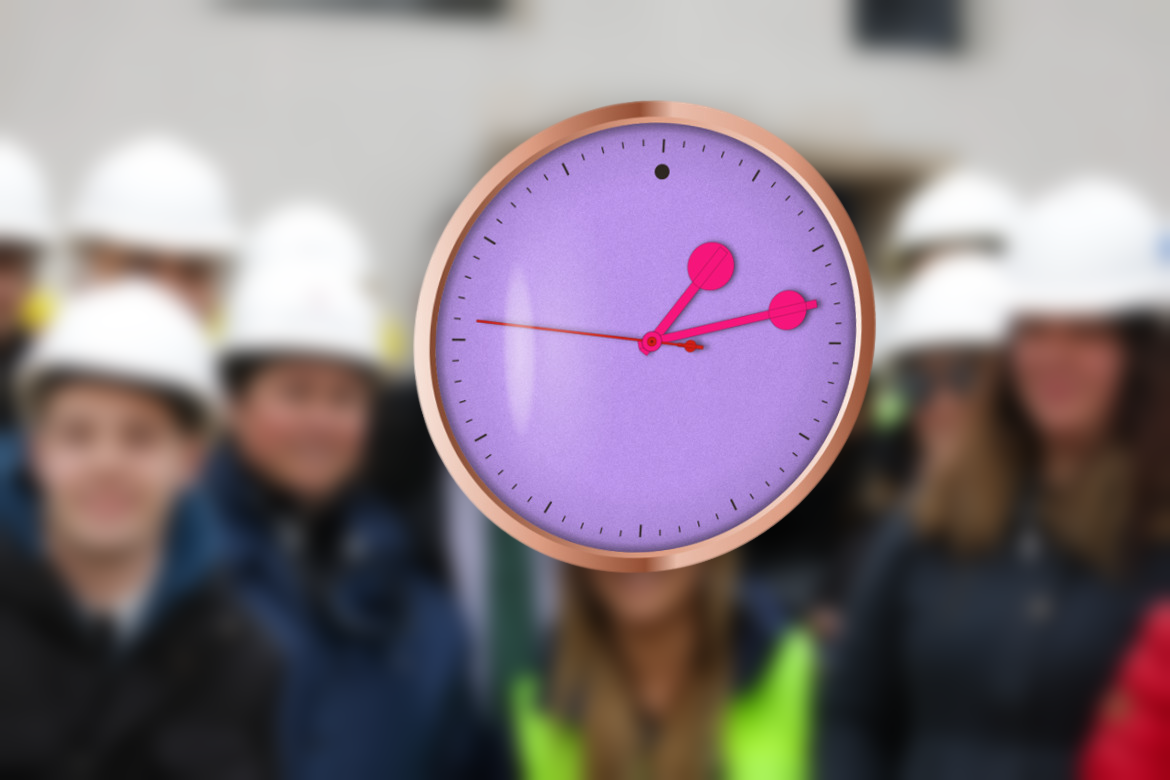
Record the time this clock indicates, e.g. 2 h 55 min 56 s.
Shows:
1 h 12 min 46 s
